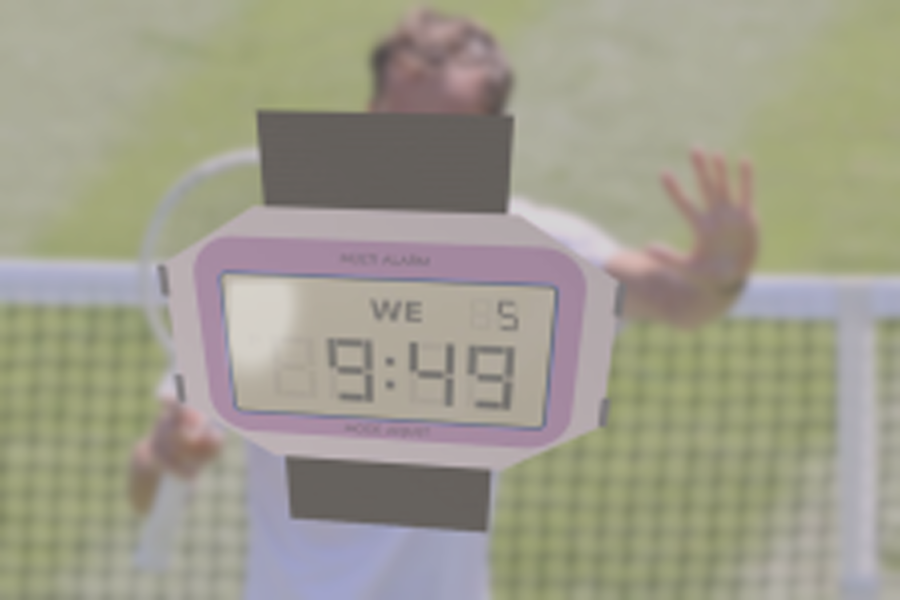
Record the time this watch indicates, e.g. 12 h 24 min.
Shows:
9 h 49 min
